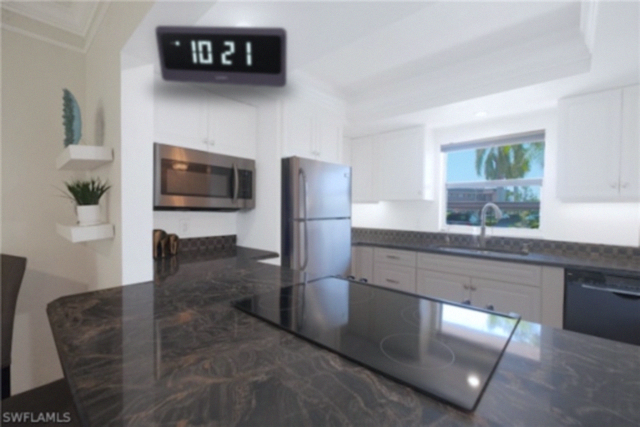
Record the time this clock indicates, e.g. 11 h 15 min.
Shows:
10 h 21 min
